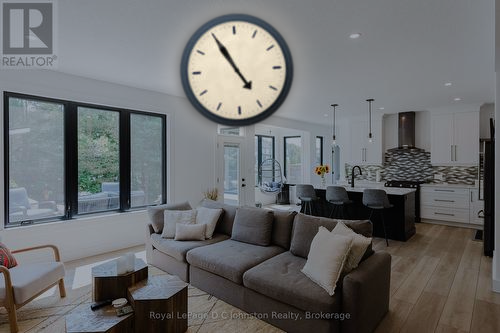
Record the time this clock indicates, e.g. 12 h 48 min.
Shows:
4 h 55 min
